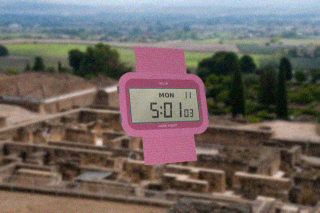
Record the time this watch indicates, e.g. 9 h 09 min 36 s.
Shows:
5 h 01 min 03 s
